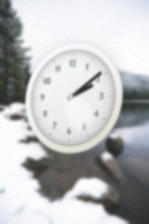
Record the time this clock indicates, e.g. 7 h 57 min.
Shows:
2 h 09 min
